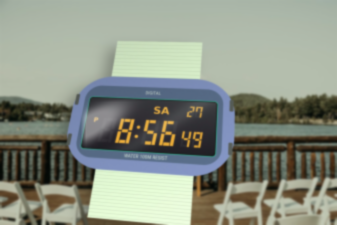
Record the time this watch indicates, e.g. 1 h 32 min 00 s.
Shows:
8 h 56 min 49 s
